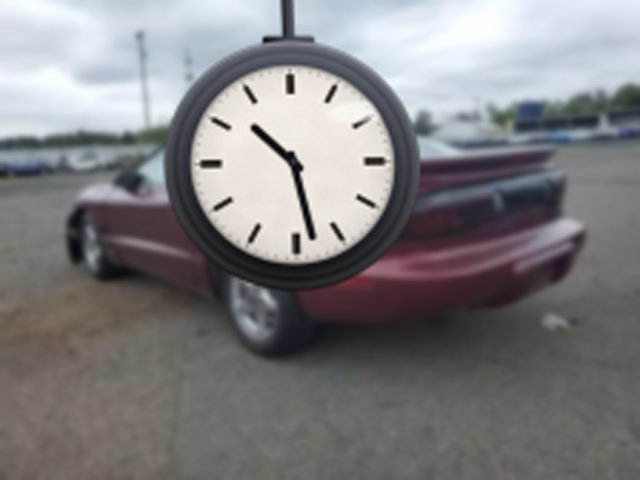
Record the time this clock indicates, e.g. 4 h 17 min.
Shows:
10 h 28 min
